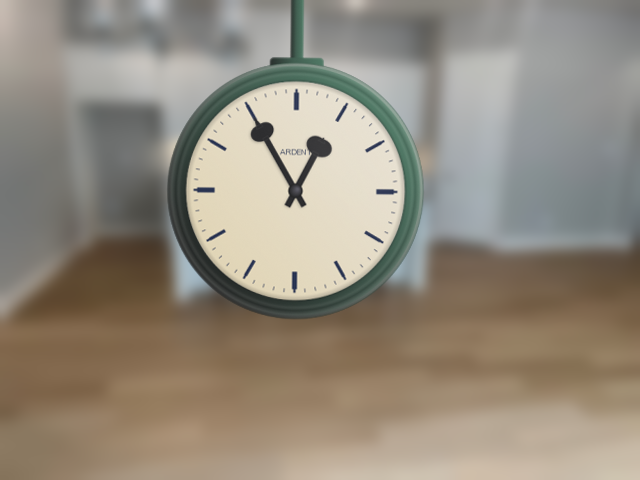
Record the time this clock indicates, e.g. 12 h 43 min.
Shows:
12 h 55 min
